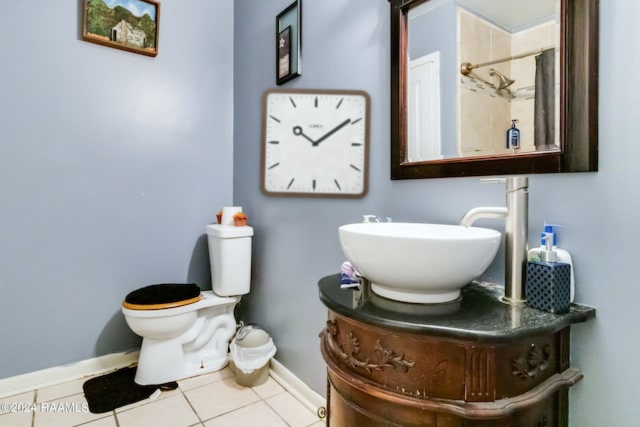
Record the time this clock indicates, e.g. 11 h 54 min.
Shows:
10 h 09 min
